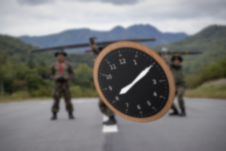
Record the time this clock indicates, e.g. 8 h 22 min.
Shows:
8 h 10 min
